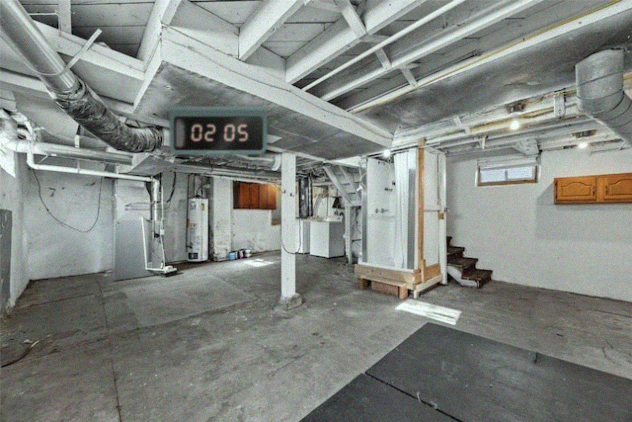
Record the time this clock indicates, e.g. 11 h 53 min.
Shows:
2 h 05 min
